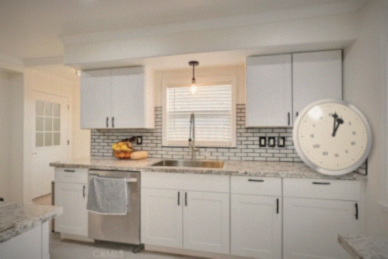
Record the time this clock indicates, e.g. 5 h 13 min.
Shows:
1 h 02 min
